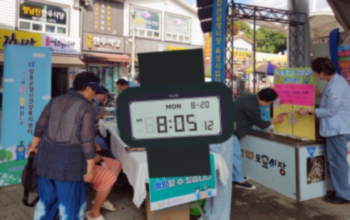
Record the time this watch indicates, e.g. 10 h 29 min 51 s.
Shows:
8 h 05 min 12 s
